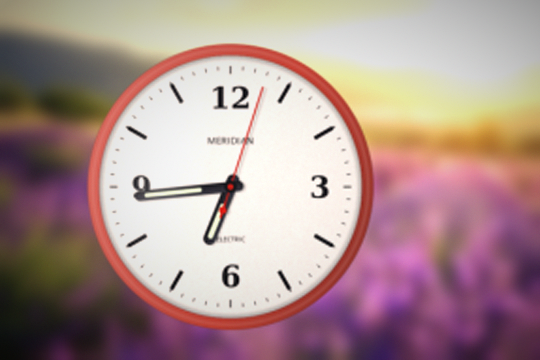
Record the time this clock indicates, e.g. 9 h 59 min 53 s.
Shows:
6 h 44 min 03 s
